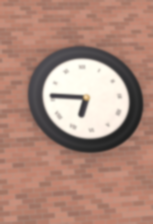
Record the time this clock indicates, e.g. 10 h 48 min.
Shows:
6 h 46 min
